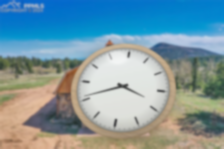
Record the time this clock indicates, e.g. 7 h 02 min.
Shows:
3 h 41 min
